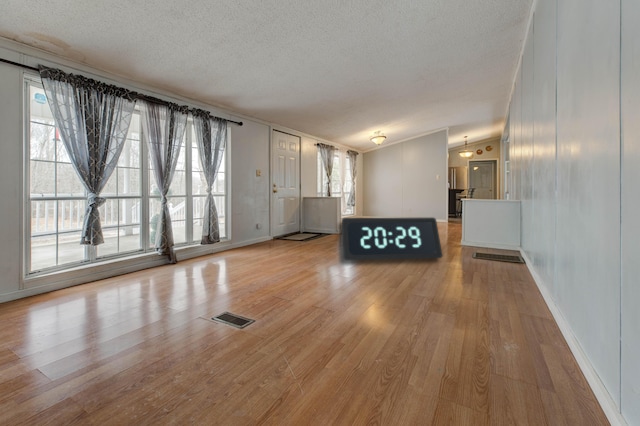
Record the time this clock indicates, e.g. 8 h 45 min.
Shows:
20 h 29 min
